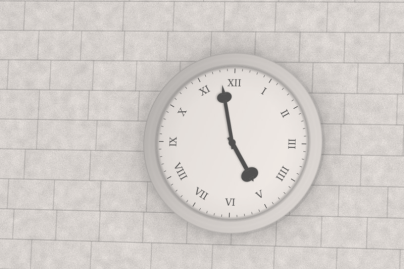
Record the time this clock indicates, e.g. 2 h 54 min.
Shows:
4 h 58 min
